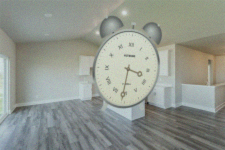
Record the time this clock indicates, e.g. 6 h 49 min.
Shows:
3 h 31 min
